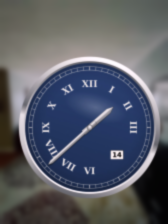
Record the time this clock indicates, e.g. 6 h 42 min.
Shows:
1 h 38 min
